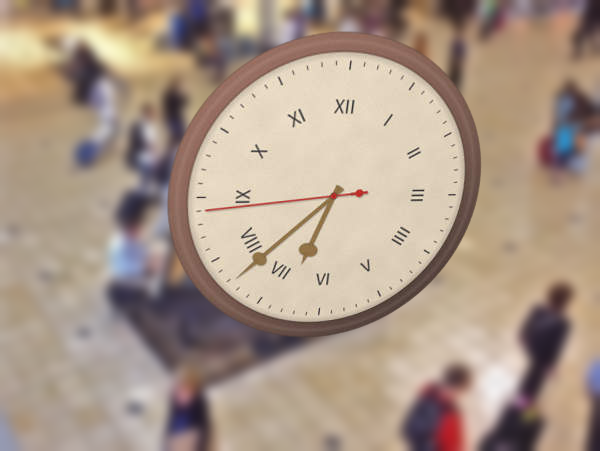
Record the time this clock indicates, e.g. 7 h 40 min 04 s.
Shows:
6 h 37 min 44 s
